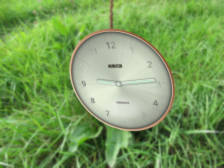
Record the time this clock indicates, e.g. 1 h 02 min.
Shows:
9 h 14 min
